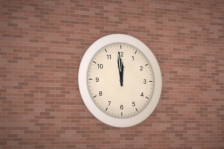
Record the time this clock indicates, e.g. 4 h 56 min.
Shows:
11 h 59 min
